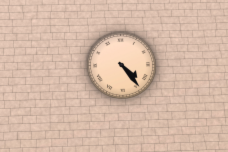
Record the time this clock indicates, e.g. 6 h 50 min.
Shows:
4 h 24 min
